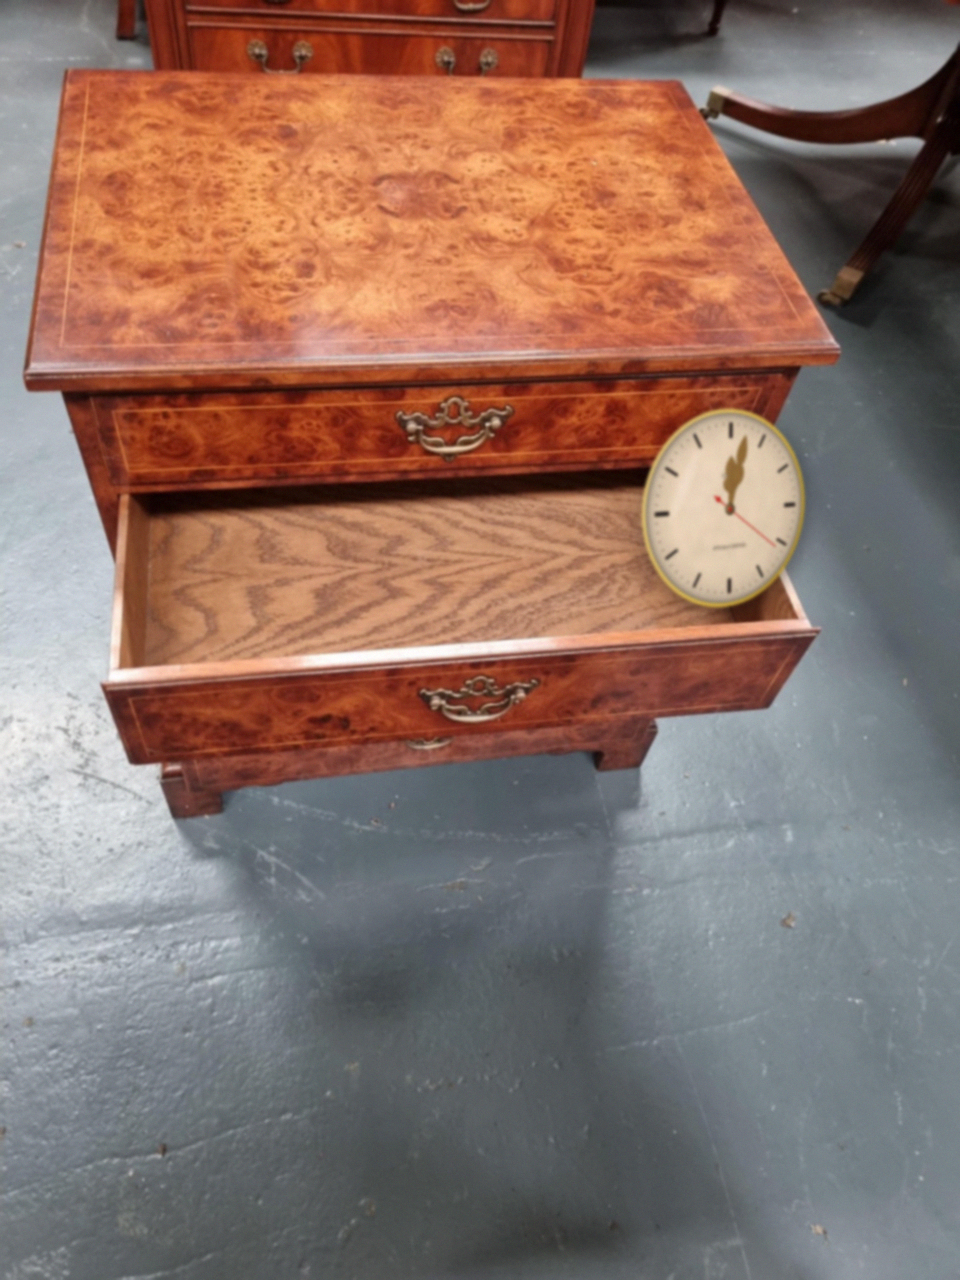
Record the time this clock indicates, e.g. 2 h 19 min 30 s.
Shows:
12 h 02 min 21 s
